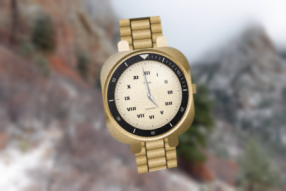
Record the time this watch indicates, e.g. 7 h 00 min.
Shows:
4 h 59 min
